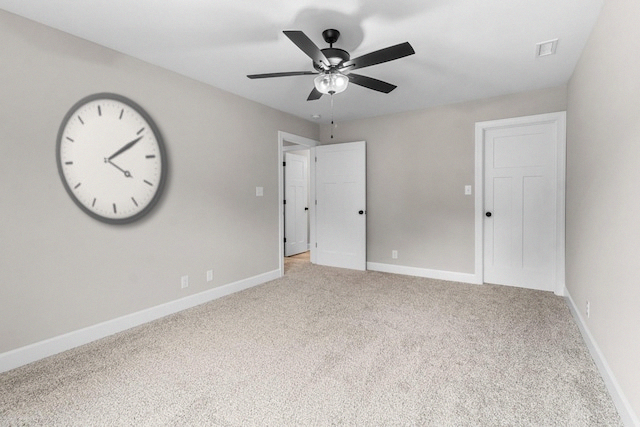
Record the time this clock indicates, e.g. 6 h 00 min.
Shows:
4 h 11 min
